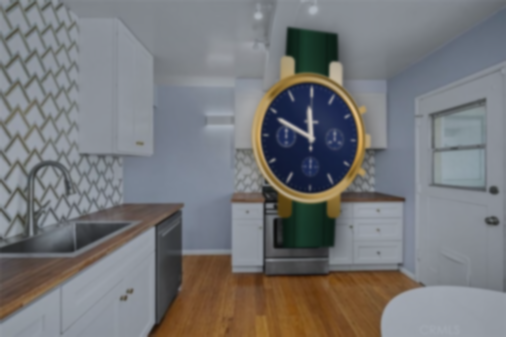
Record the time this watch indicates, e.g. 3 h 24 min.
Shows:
11 h 49 min
